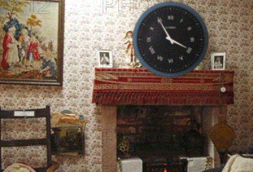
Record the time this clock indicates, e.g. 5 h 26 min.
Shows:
3 h 55 min
